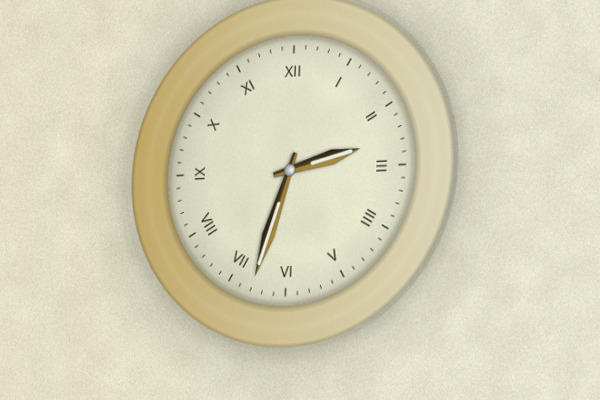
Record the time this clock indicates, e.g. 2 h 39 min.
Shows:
2 h 33 min
